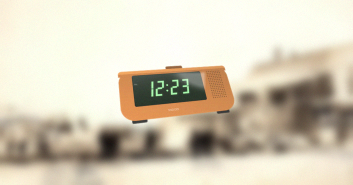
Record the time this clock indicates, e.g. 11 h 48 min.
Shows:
12 h 23 min
